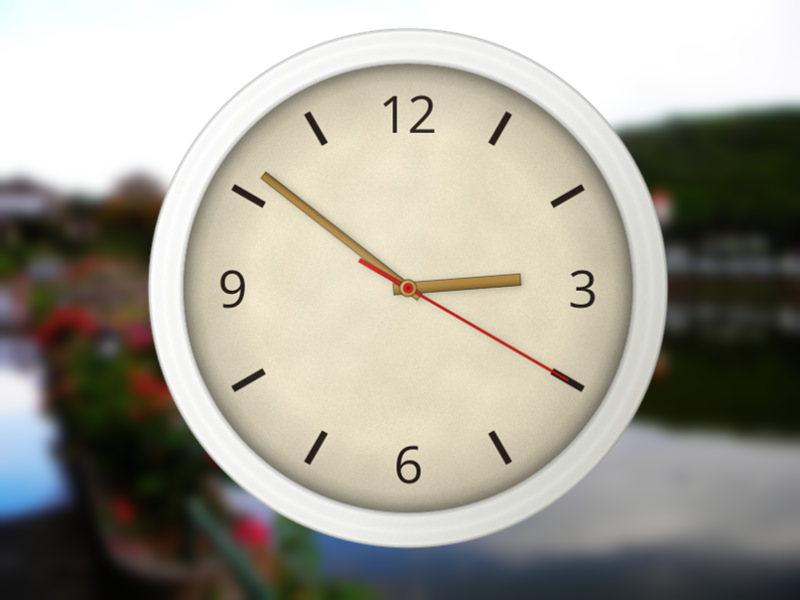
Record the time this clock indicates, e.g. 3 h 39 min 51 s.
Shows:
2 h 51 min 20 s
